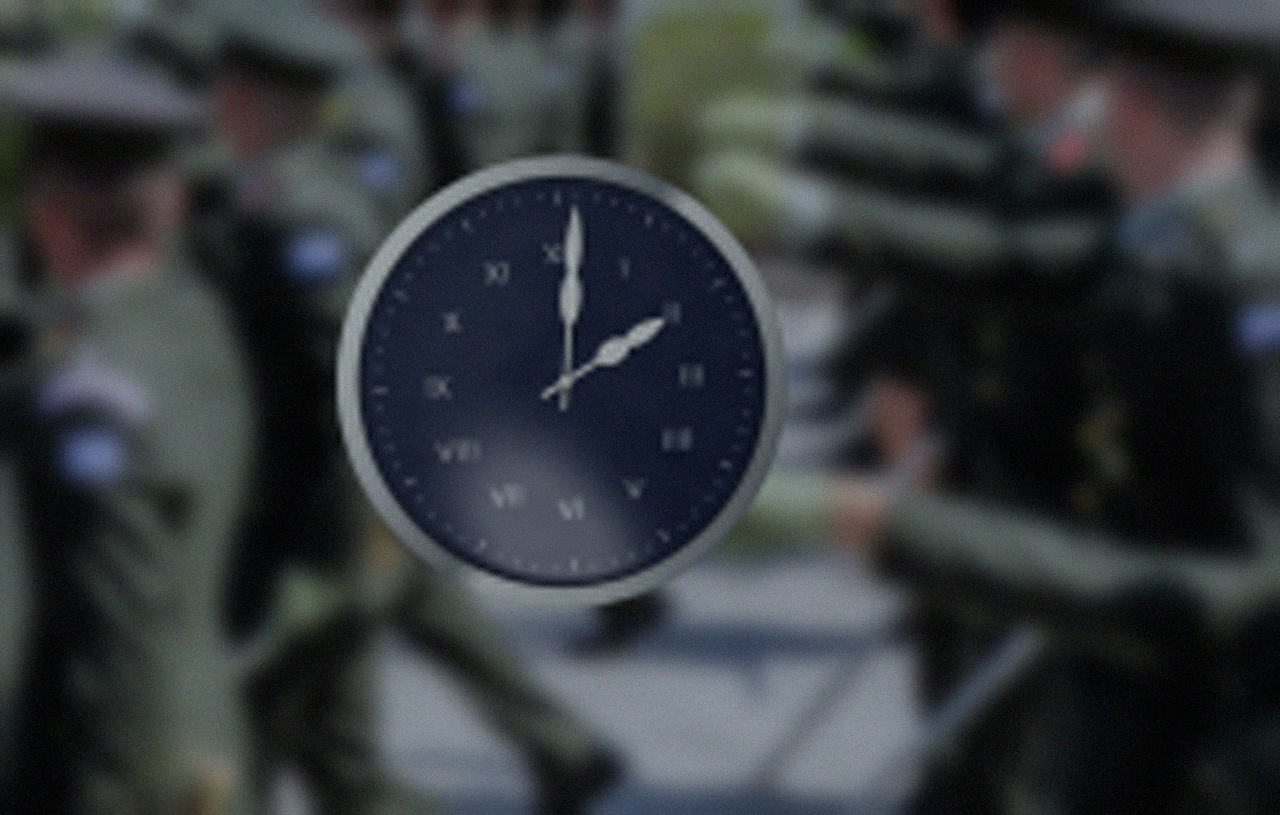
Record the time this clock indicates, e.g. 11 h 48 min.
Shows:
2 h 01 min
